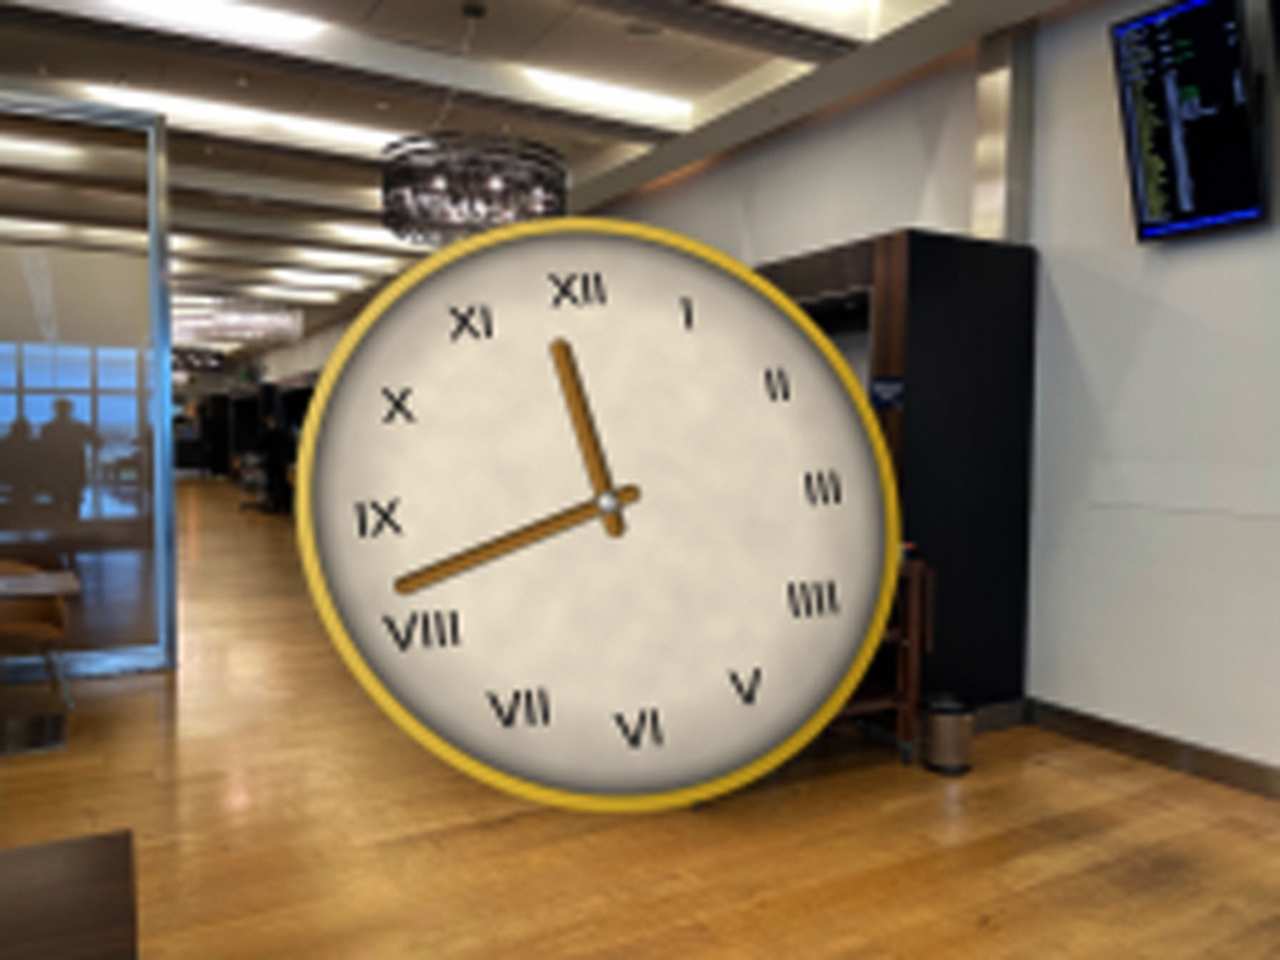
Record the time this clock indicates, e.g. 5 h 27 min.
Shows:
11 h 42 min
